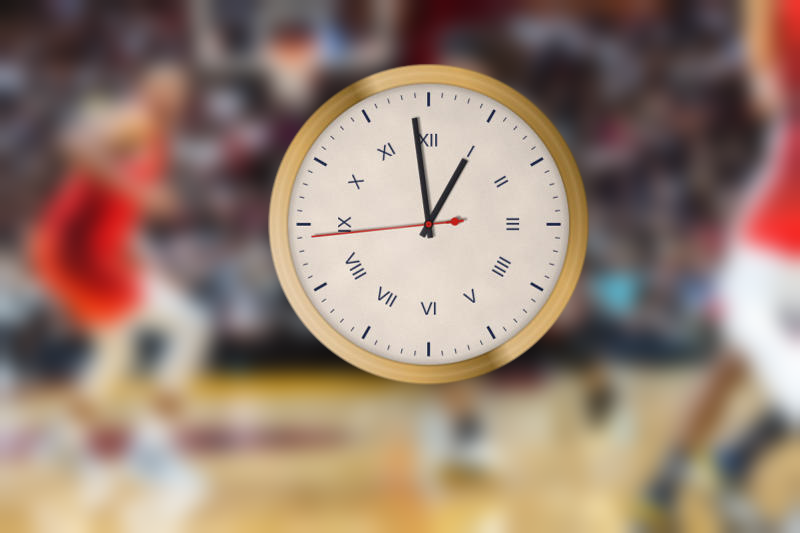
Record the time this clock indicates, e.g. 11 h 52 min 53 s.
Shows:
12 h 58 min 44 s
